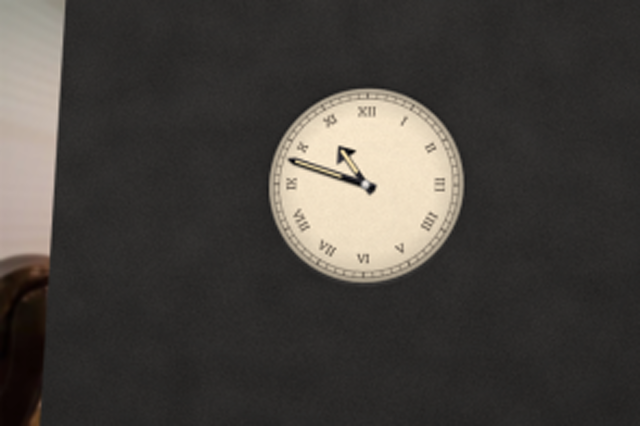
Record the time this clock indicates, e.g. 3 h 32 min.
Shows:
10 h 48 min
